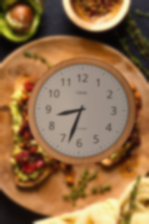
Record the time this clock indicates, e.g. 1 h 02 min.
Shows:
8 h 33 min
